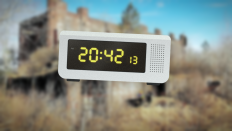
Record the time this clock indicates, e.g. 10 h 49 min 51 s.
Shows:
20 h 42 min 13 s
